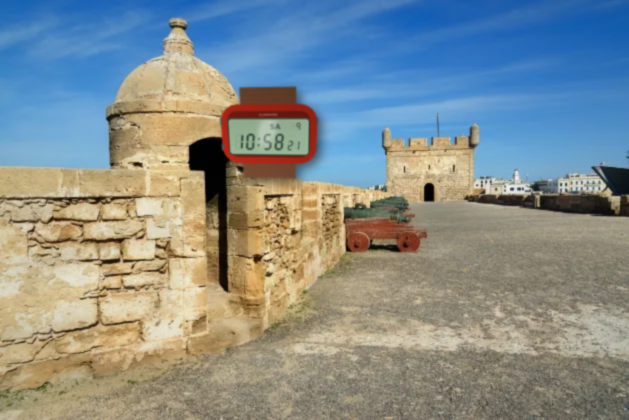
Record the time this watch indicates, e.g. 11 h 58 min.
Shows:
10 h 58 min
